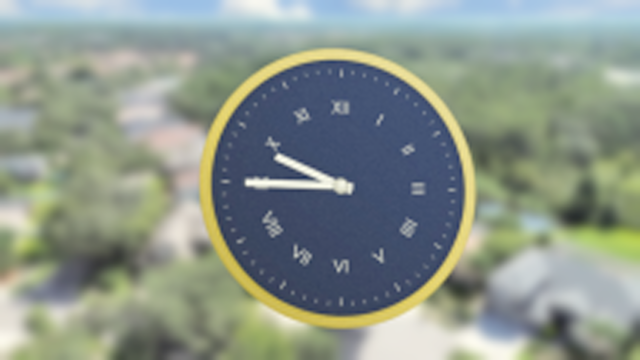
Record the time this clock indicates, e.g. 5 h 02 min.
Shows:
9 h 45 min
